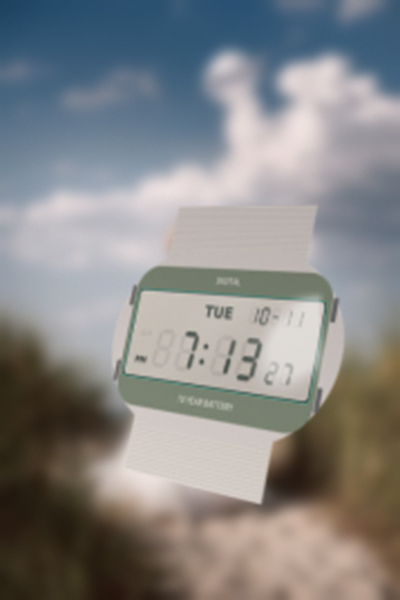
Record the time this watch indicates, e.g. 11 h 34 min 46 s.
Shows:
7 h 13 min 27 s
